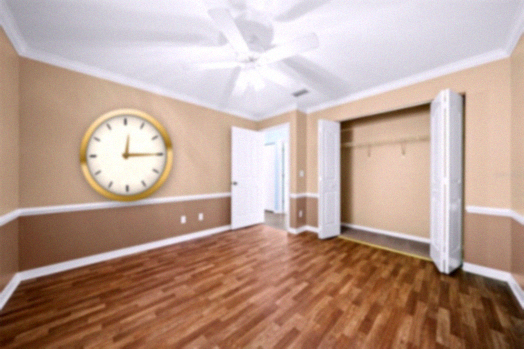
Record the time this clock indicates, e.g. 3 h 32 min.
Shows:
12 h 15 min
